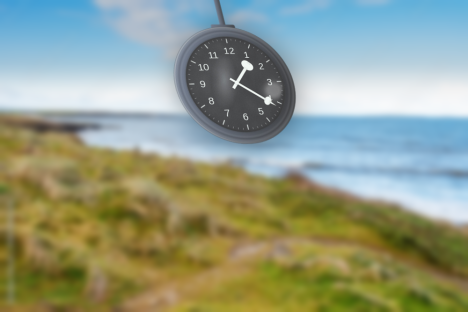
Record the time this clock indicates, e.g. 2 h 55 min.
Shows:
1 h 21 min
